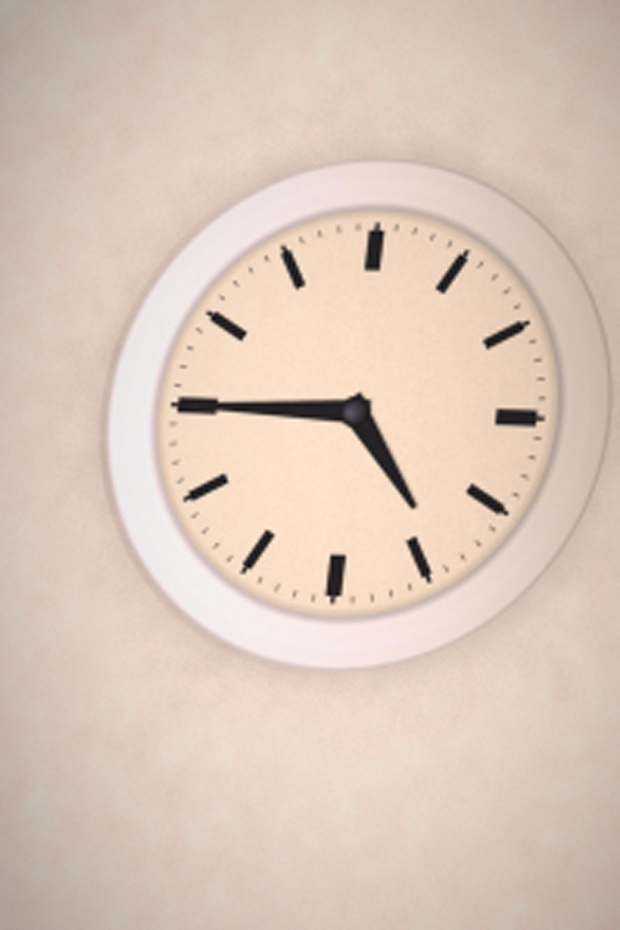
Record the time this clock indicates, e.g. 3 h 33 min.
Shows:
4 h 45 min
